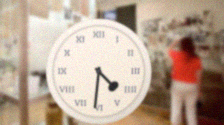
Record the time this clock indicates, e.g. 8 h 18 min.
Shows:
4 h 31 min
